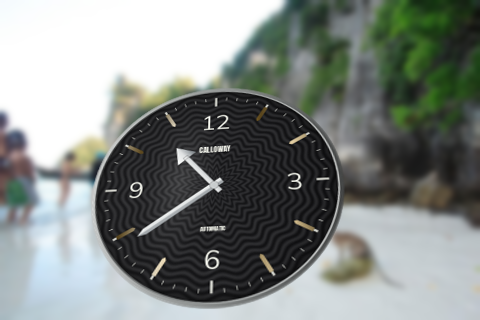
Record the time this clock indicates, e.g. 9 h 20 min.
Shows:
10 h 39 min
